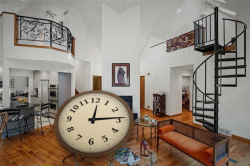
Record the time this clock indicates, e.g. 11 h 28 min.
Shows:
12 h 14 min
